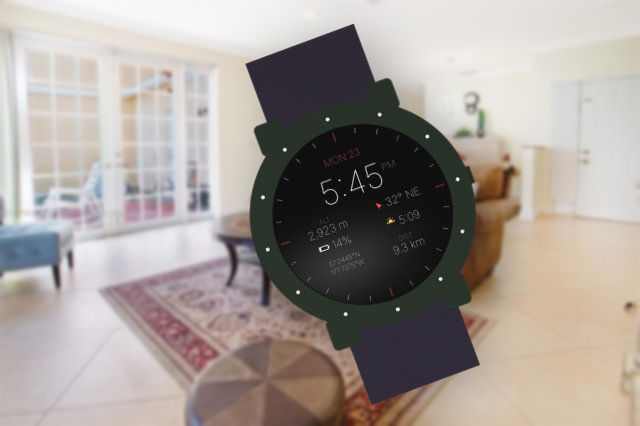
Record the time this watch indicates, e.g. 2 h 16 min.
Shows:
5 h 45 min
